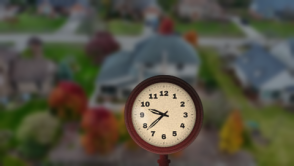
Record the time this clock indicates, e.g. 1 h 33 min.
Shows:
9 h 38 min
